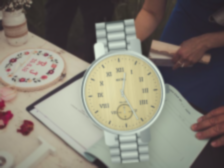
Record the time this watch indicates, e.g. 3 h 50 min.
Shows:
12 h 26 min
